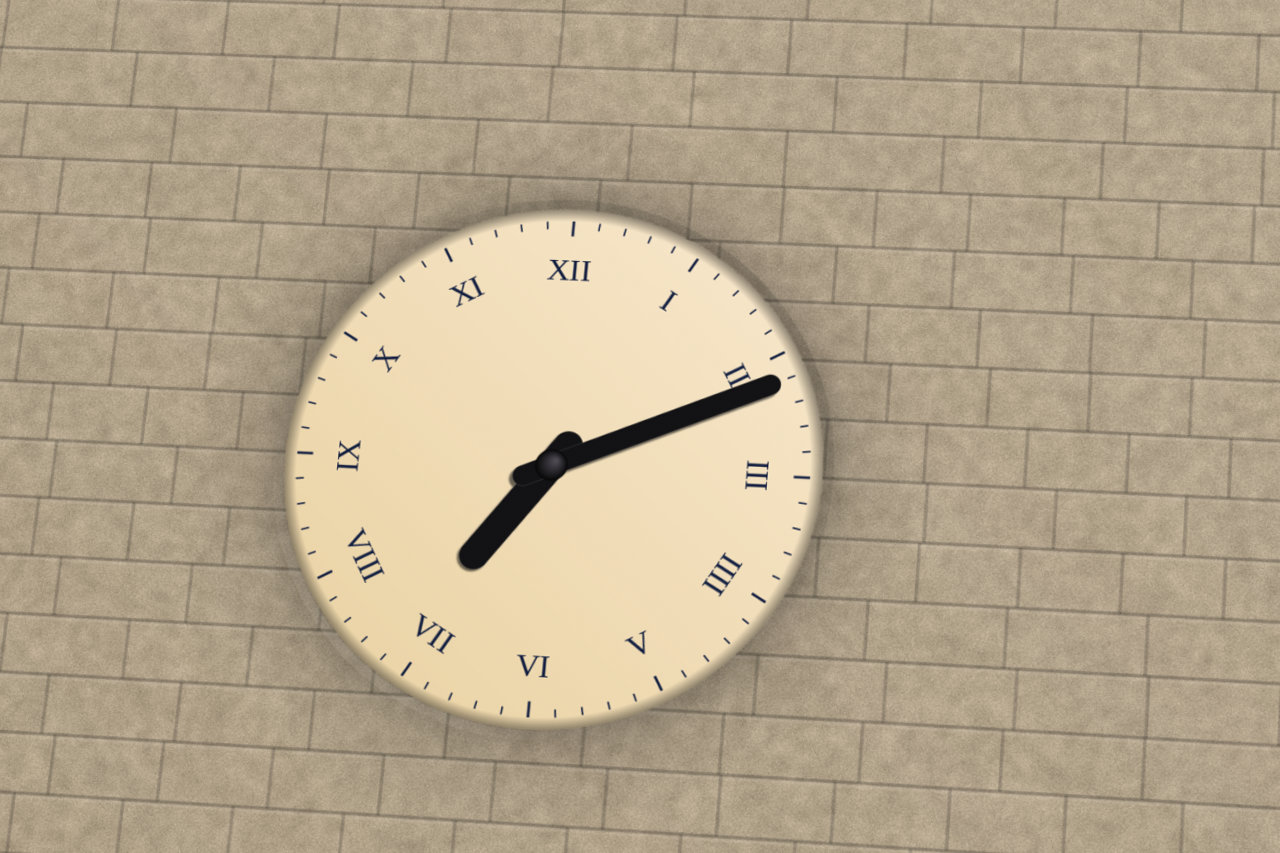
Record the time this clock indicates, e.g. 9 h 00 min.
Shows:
7 h 11 min
